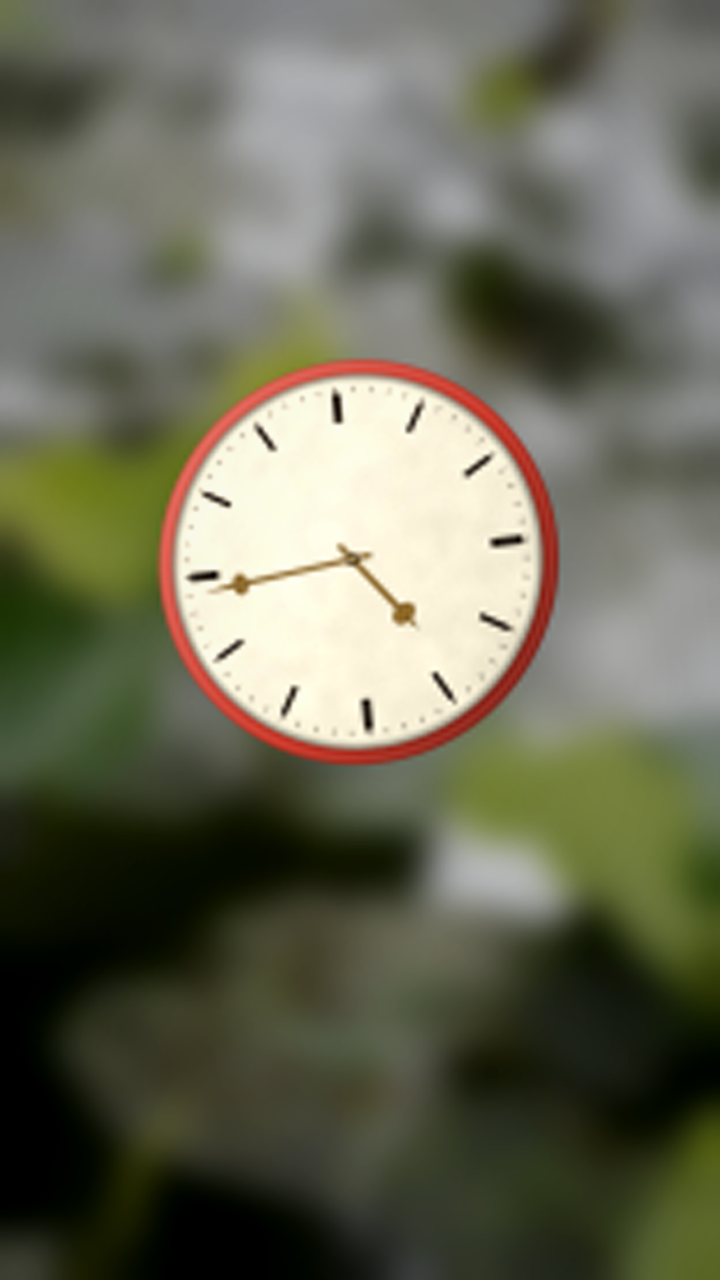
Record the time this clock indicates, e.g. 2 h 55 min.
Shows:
4 h 44 min
